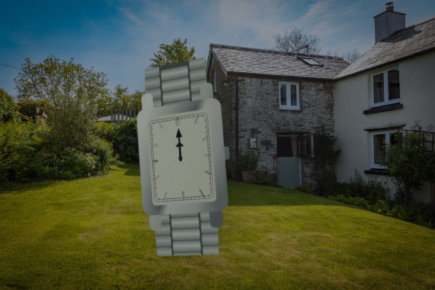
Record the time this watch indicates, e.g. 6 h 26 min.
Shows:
12 h 00 min
